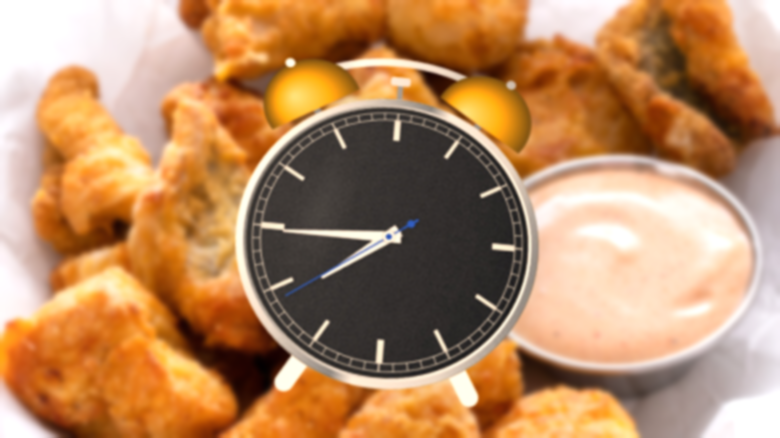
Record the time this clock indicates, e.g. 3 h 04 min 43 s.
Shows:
7 h 44 min 39 s
